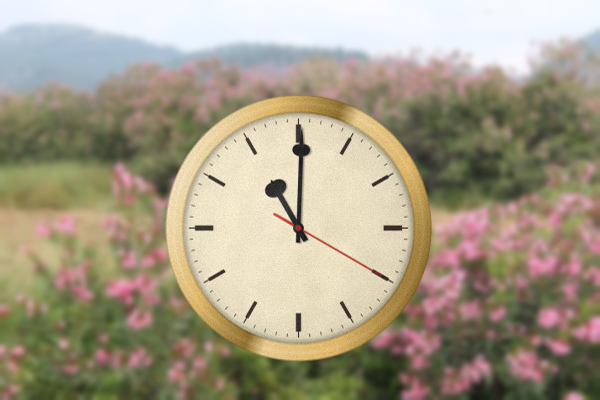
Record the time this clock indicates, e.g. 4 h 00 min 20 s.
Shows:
11 h 00 min 20 s
